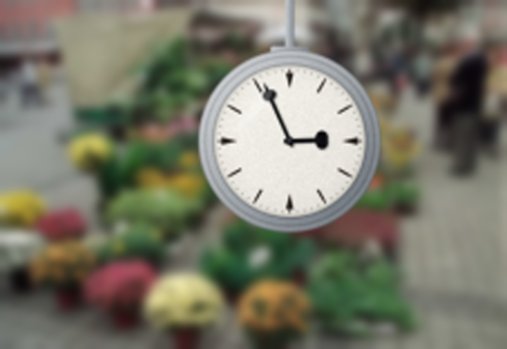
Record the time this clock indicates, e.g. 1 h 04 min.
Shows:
2 h 56 min
